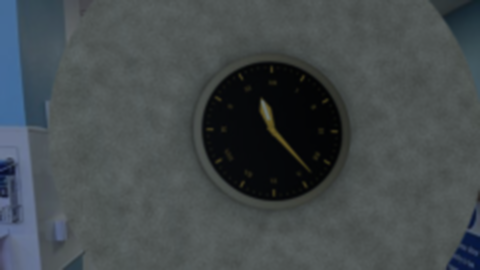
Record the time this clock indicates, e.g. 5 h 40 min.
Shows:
11 h 23 min
